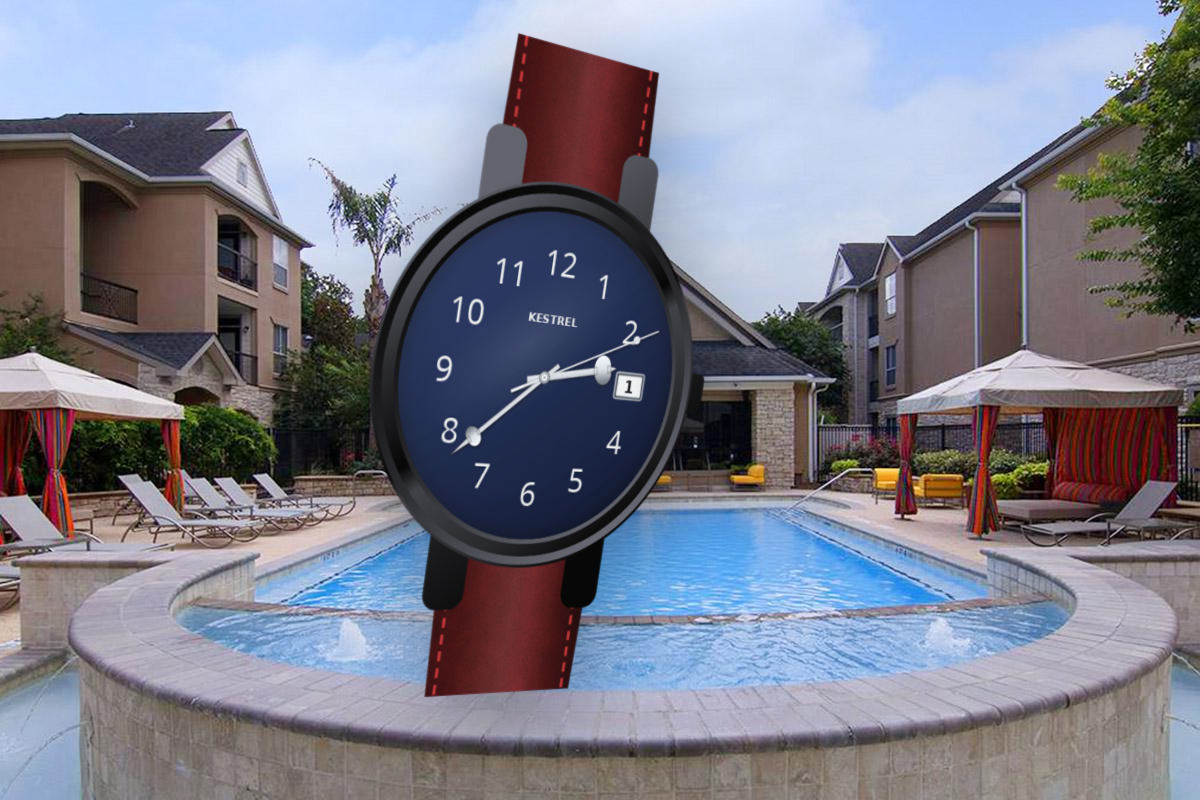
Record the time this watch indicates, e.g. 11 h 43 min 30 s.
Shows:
2 h 38 min 11 s
